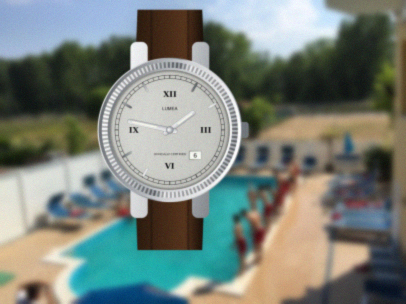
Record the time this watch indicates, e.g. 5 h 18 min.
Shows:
1 h 47 min
